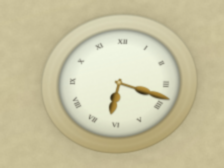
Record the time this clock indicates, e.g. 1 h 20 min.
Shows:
6 h 18 min
